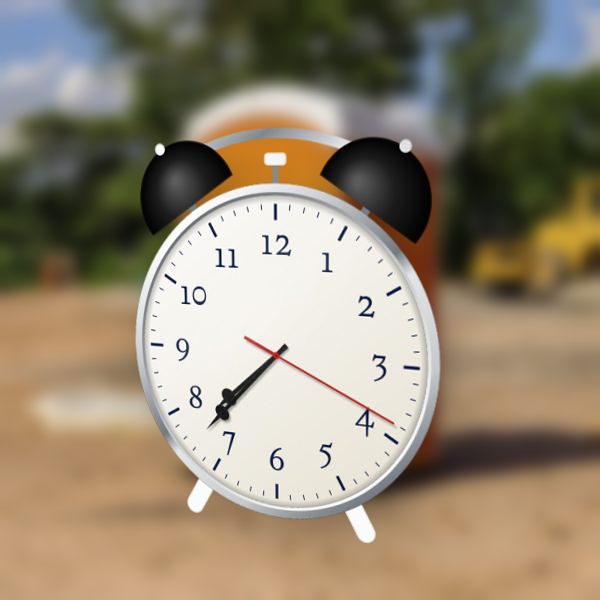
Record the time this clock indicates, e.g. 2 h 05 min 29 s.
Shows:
7 h 37 min 19 s
